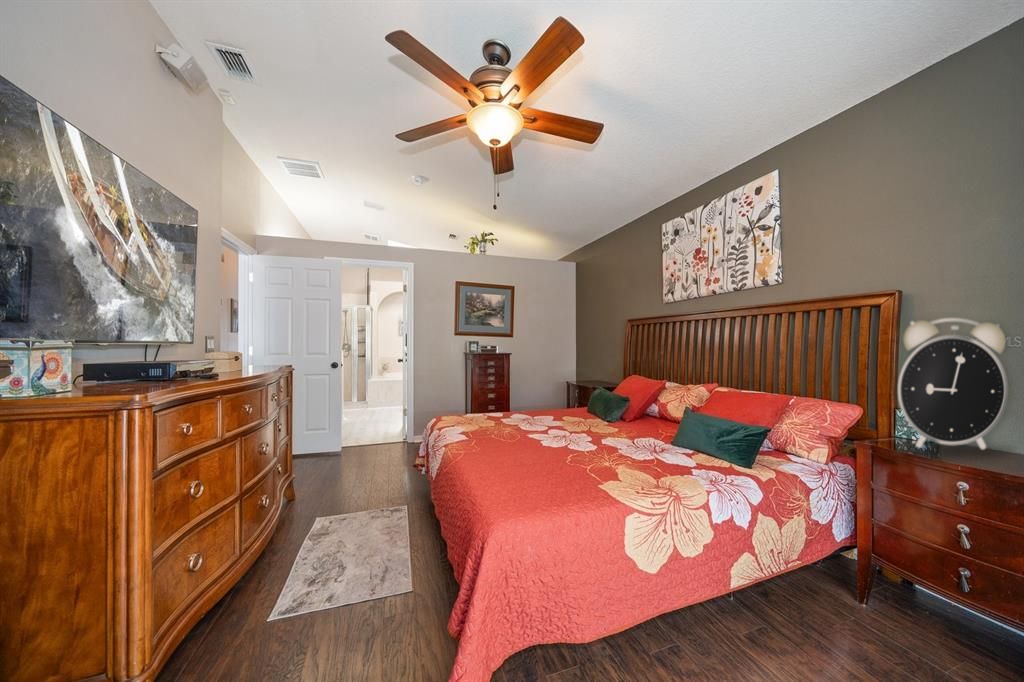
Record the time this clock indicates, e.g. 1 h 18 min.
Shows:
9 h 02 min
